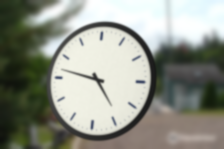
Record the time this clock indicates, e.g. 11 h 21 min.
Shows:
4 h 47 min
